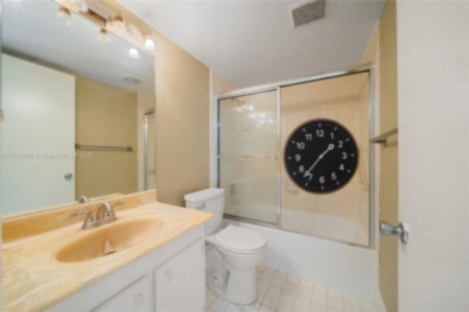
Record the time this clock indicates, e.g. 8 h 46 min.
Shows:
1 h 37 min
